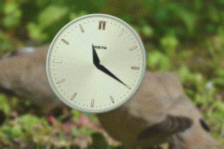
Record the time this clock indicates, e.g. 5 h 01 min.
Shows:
11 h 20 min
